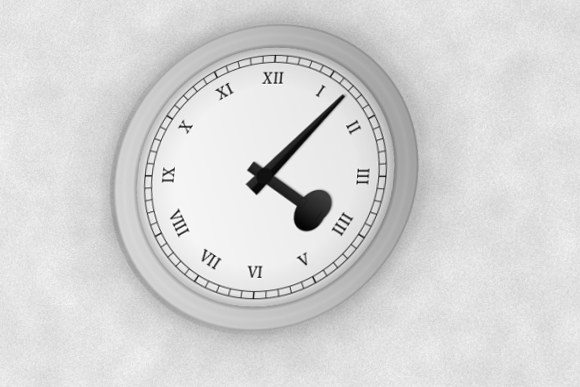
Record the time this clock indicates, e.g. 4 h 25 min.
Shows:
4 h 07 min
